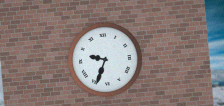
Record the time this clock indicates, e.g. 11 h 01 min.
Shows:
9 h 34 min
